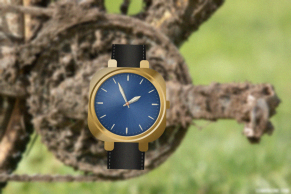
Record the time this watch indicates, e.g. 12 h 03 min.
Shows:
1 h 56 min
